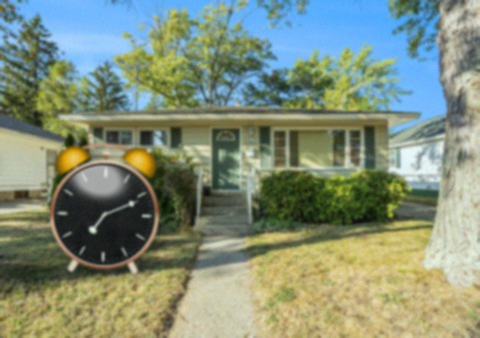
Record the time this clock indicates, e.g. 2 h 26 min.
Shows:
7 h 11 min
